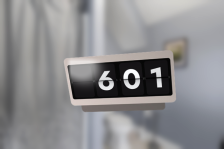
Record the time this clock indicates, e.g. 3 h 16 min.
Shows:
6 h 01 min
